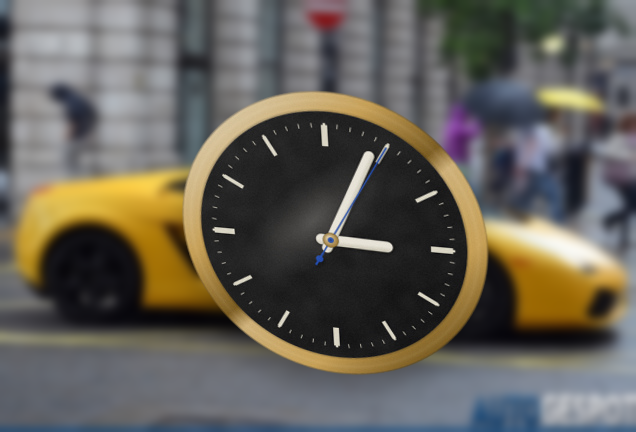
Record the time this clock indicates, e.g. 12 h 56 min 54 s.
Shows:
3 h 04 min 05 s
